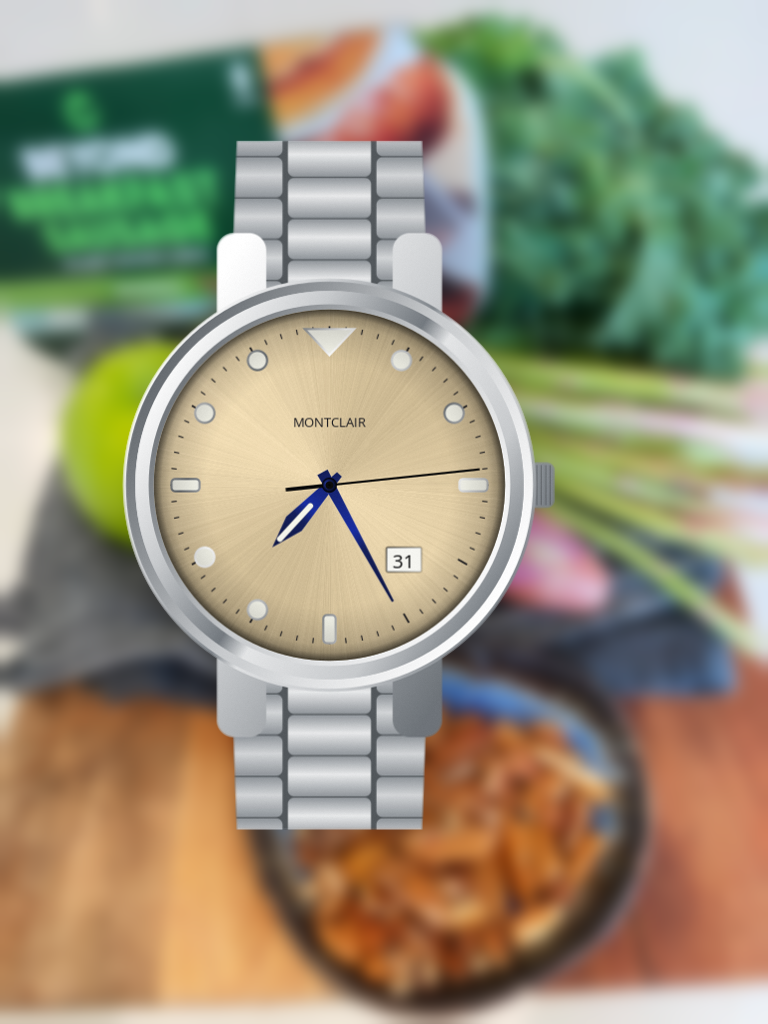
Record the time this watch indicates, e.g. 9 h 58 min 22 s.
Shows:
7 h 25 min 14 s
